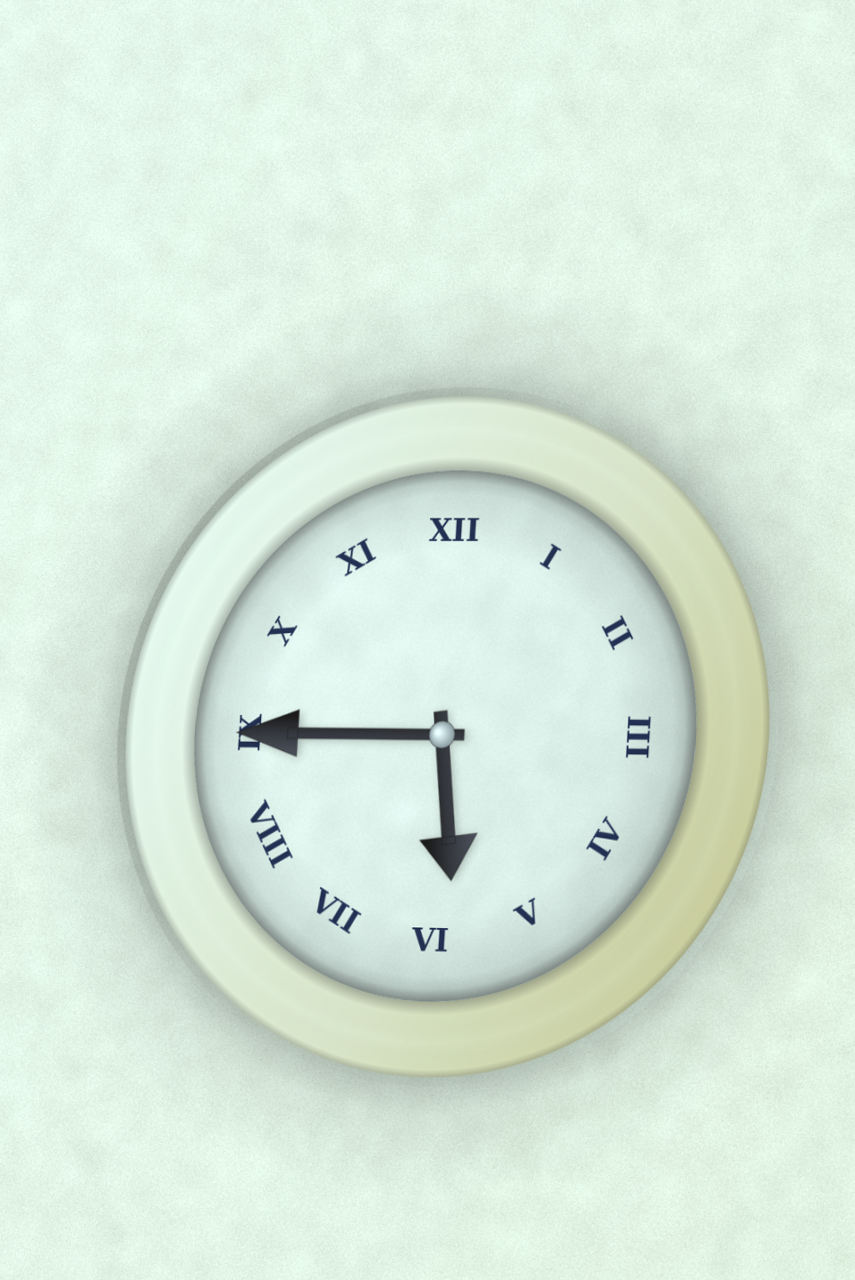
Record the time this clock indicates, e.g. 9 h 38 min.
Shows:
5 h 45 min
